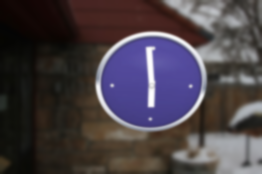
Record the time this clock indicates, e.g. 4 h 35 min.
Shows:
5 h 59 min
